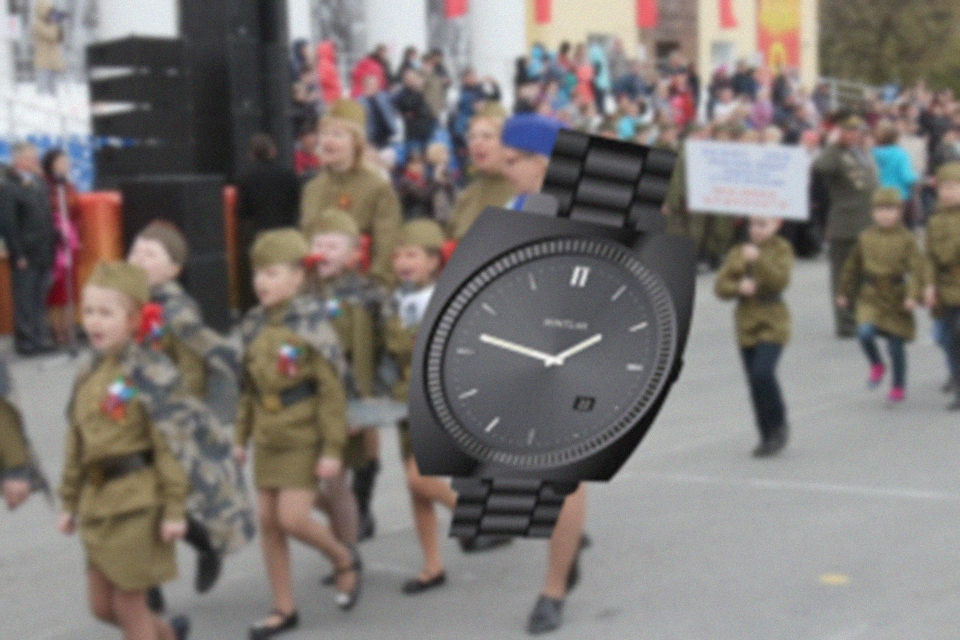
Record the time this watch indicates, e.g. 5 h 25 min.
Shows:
1 h 47 min
